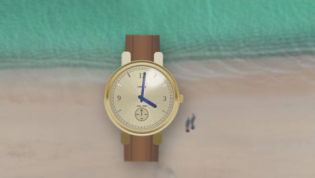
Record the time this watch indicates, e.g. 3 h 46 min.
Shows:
4 h 01 min
